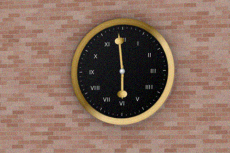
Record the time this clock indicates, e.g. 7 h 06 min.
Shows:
5 h 59 min
